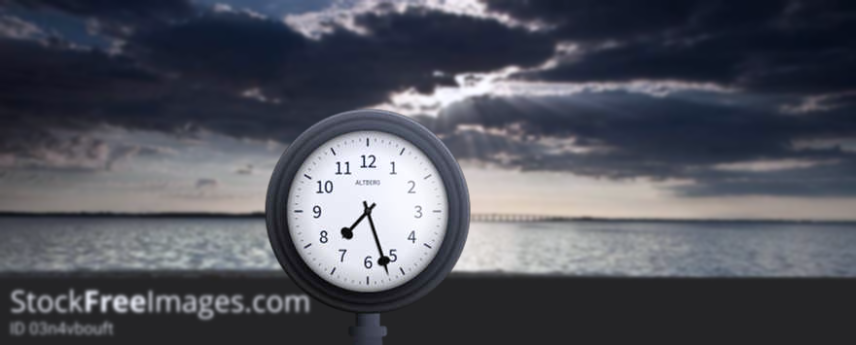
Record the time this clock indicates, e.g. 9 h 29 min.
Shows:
7 h 27 min
